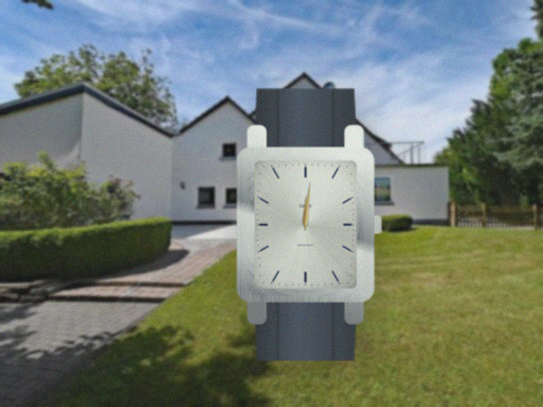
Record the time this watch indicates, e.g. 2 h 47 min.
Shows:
12 h 01 min
